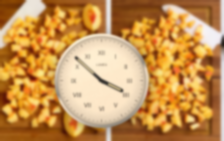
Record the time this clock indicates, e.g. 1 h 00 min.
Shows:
3 h 52 min
